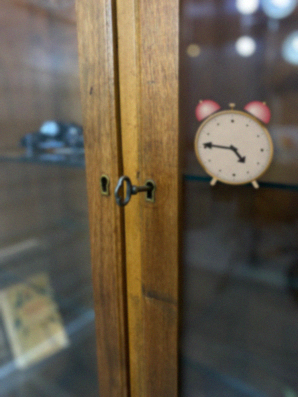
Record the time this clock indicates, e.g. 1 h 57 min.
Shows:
4 h 46 min
